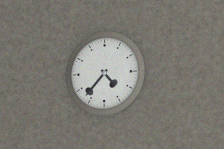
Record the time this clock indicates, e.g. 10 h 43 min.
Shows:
4 h 37 min
